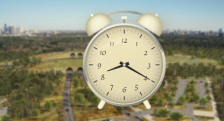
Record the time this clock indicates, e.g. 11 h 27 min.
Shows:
8 h 20 min
